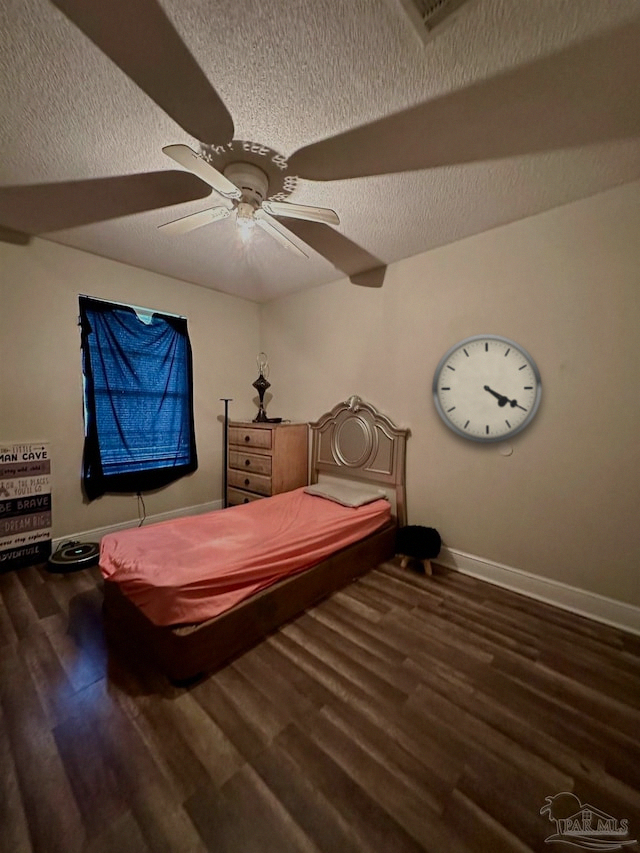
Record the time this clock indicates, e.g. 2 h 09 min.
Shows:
4 h 20 min
